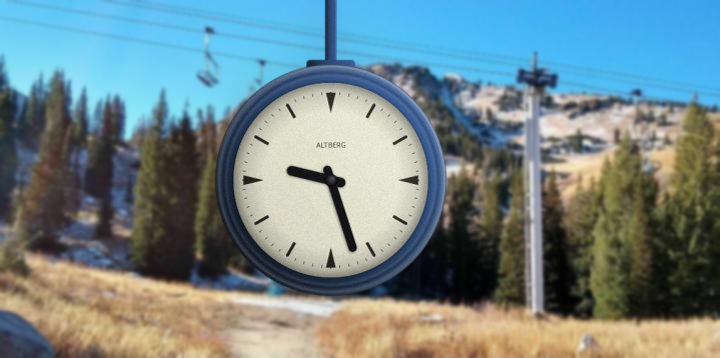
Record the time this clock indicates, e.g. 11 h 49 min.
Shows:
9 h 27 min
